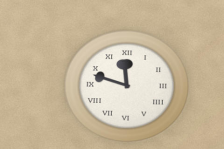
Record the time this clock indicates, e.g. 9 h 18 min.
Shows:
11 h 48 min
